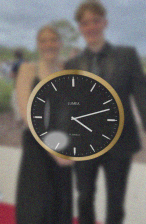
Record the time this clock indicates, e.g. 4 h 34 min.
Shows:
4 h 12 min
